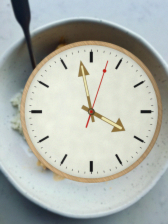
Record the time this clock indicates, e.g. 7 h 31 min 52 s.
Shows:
3 h 58 min 03 s
